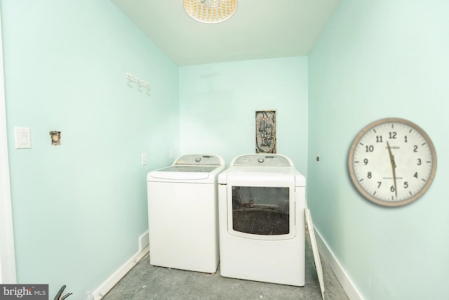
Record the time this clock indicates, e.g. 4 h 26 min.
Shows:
11 h 29 min
